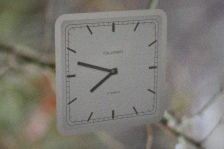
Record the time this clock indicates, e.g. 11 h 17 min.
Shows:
7 h 48 min
